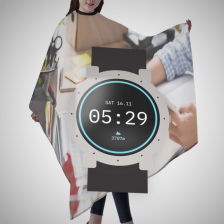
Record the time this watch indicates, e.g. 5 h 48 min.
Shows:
5 h 29 min
